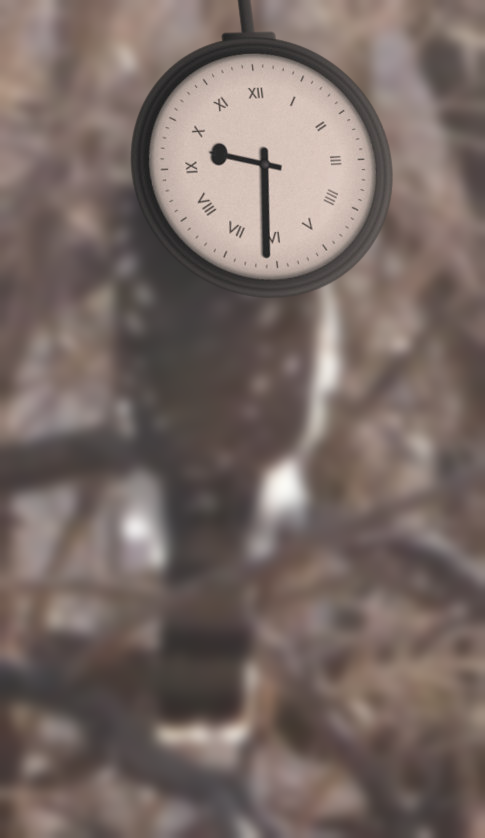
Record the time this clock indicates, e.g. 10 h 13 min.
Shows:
9 h 31 min
